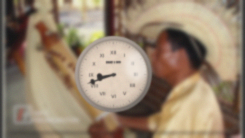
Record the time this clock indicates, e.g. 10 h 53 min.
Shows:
8 h 42 min
